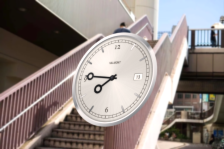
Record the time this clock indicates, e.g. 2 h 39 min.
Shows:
7 h 46 min
